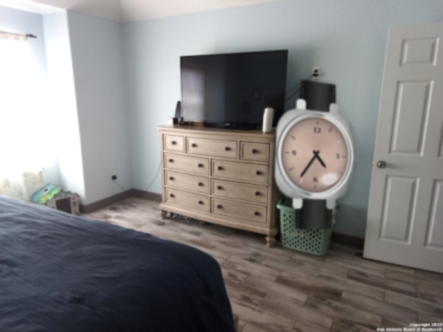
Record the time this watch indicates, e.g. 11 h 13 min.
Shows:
4 h 36 min
